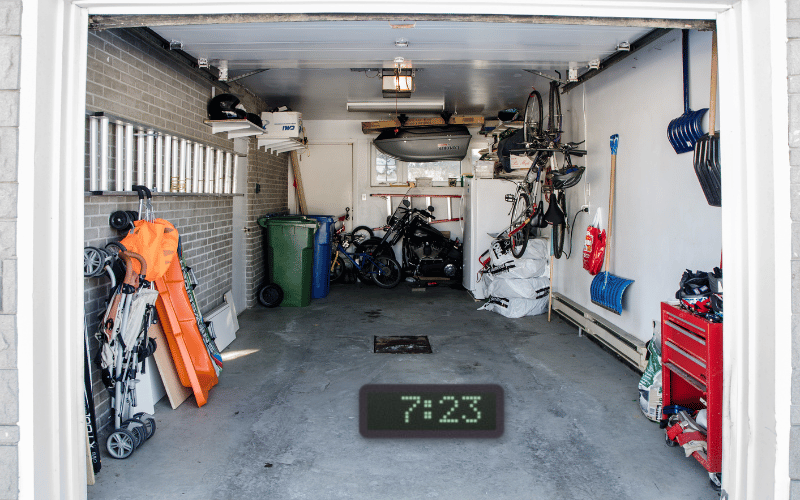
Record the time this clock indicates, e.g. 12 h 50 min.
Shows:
7 h 23 min
